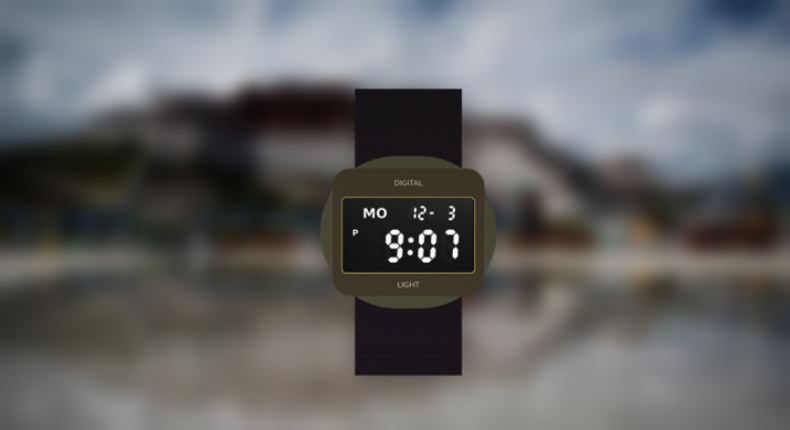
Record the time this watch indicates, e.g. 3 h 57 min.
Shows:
9 h 07 min
